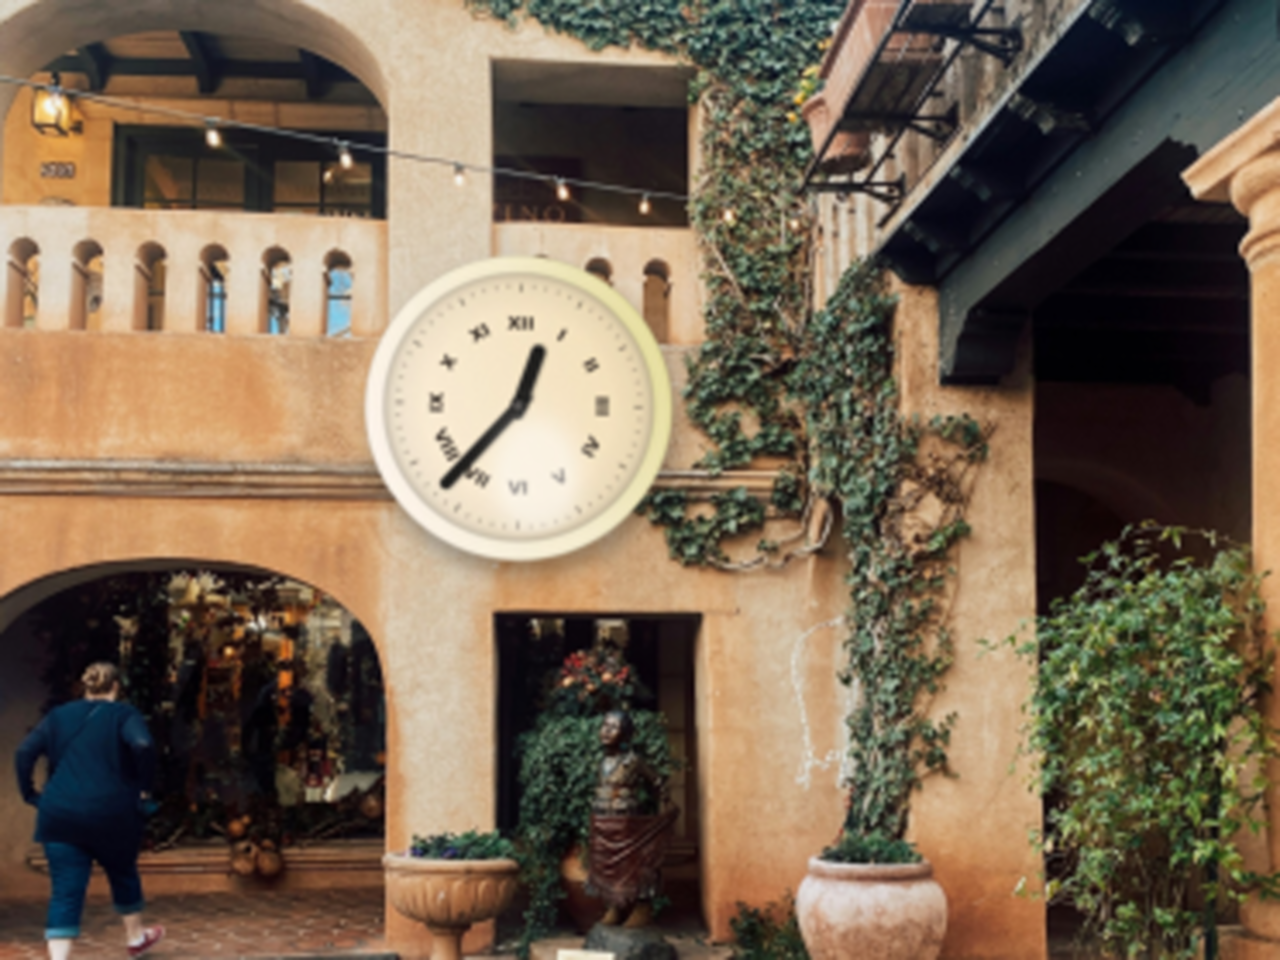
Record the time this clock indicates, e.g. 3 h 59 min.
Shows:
12 h 37 min
